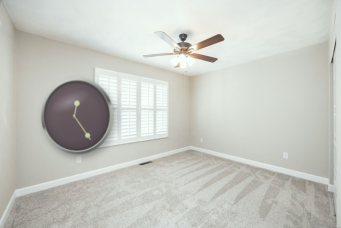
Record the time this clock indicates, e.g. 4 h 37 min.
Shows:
12 h 24 min
